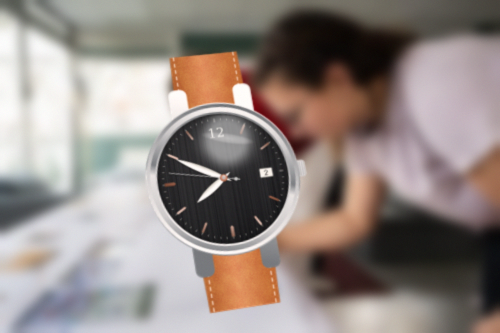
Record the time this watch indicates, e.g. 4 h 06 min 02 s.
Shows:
7 h 49 min 47 s
